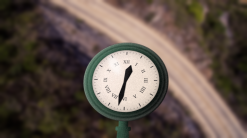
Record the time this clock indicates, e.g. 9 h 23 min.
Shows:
12 h 32 min
